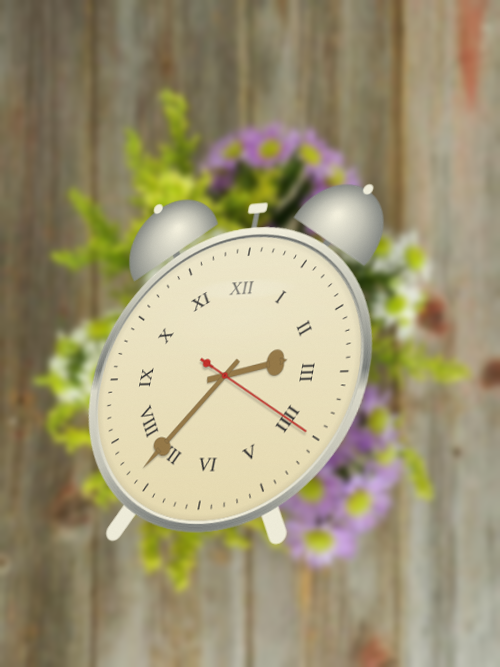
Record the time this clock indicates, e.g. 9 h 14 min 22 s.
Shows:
2 h 36 min 20 s
